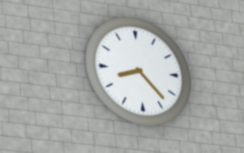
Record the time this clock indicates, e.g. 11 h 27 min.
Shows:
8 h 23 min
